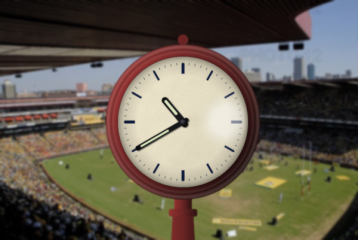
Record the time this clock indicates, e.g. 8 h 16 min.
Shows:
10 h 40 min
